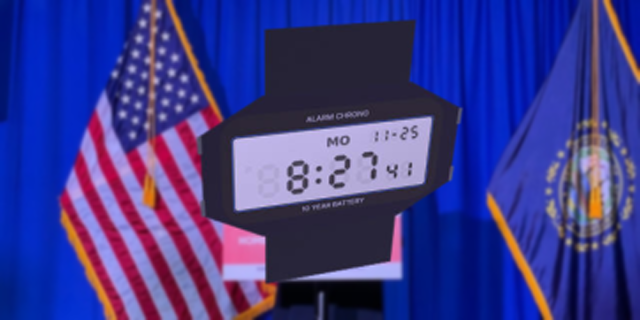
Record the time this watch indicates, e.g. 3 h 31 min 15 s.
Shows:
8 h 27 min 41 s
